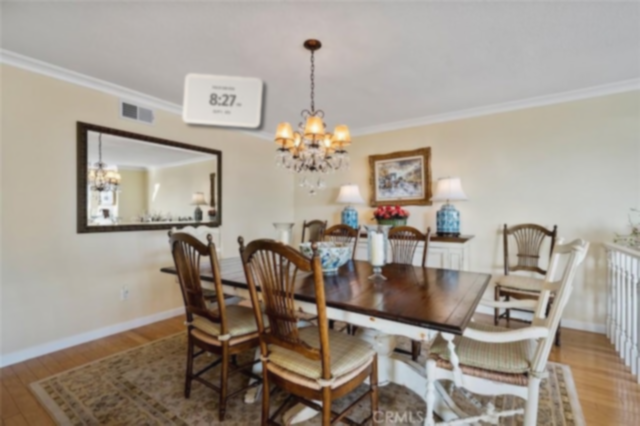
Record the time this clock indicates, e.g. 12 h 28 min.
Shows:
8 h 27 min
